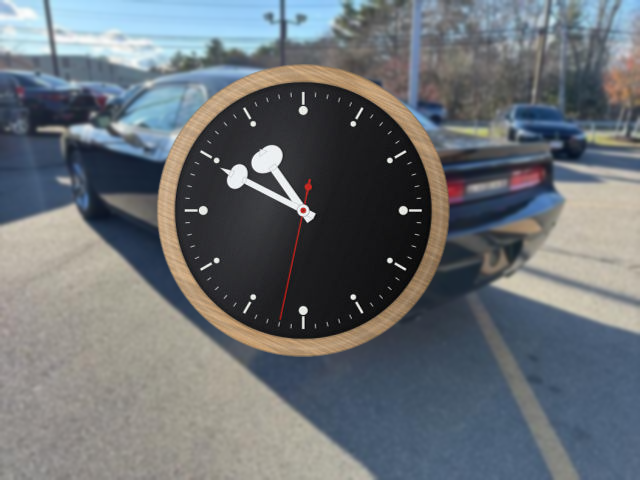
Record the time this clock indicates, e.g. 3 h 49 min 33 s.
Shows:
10 h 49 min 32 s
